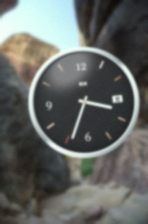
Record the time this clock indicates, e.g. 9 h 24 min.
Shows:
3 h 34 min
